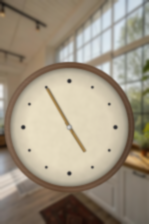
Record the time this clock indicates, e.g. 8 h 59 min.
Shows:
4 h 55 min
